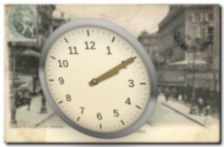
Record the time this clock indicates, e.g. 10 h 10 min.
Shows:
2 h 10 min
